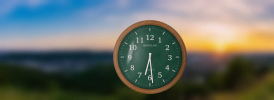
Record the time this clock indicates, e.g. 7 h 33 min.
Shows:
6 h 29 min
